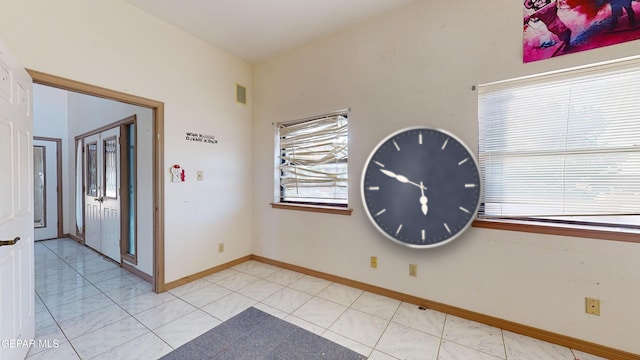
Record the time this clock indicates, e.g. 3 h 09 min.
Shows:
5 h 49 min
